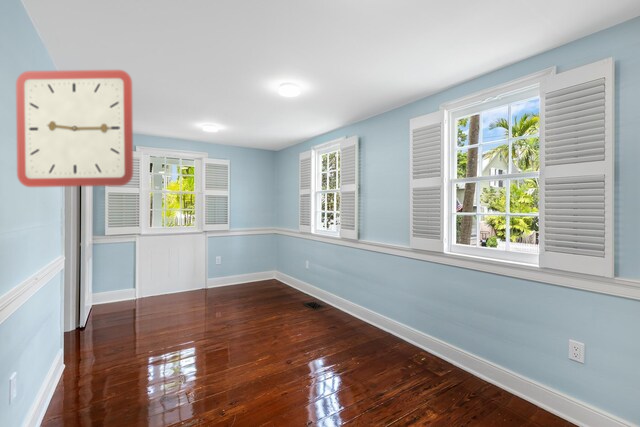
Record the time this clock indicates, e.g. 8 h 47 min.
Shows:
9 h 15 min
